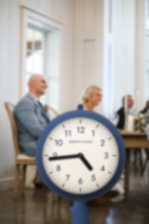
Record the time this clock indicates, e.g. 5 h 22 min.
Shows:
4 h 44 min
